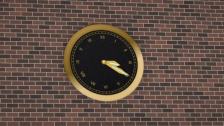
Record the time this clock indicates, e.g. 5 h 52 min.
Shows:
3 h 20 min
